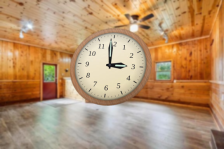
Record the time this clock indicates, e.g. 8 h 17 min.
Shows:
2 h 59 min
